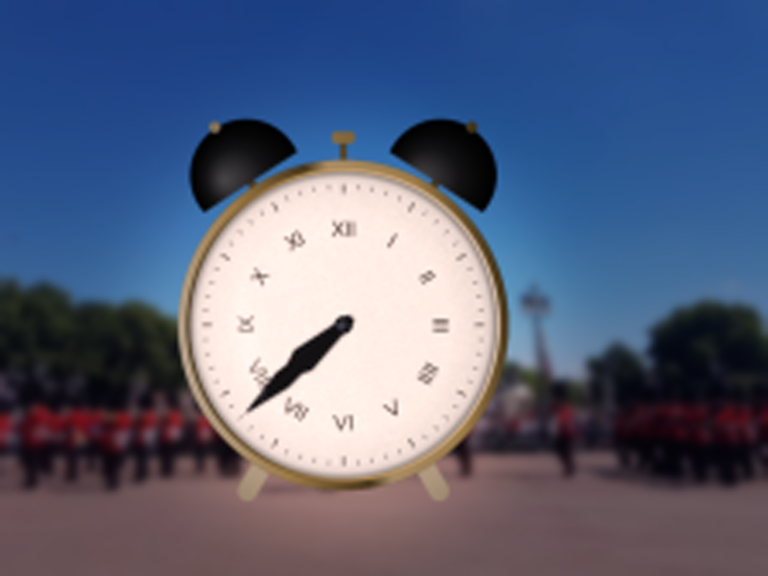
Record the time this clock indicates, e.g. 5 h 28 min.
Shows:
7 h 38 min
